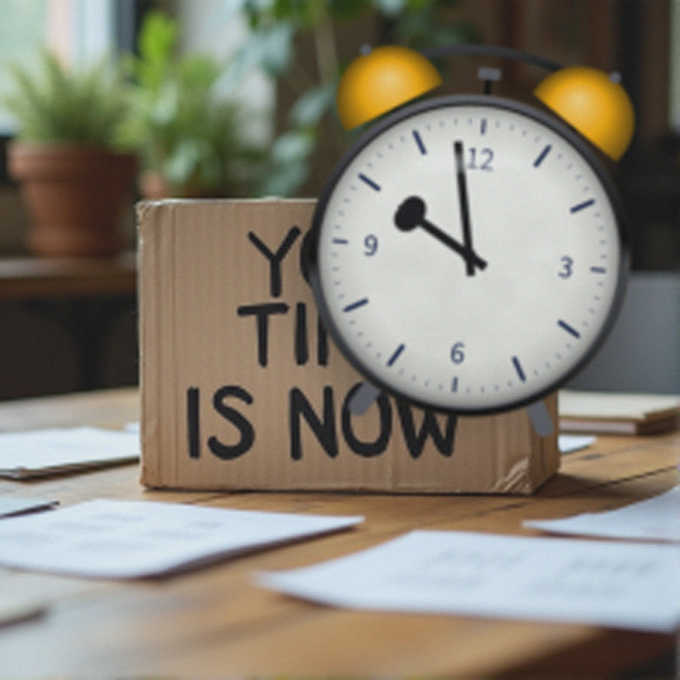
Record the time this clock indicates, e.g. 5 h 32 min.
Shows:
9 h 58 min
